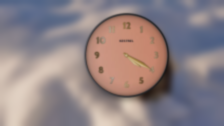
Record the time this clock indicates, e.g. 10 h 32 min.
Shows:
4 h 20 min
